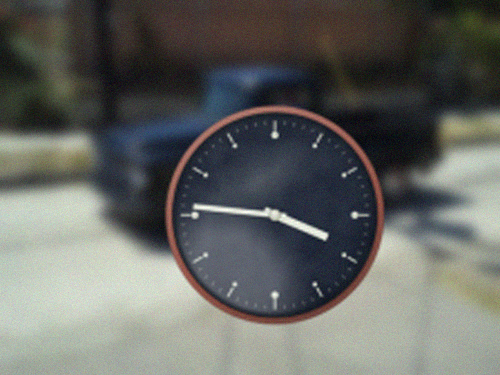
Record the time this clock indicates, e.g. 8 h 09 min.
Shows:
3 h 46 min
